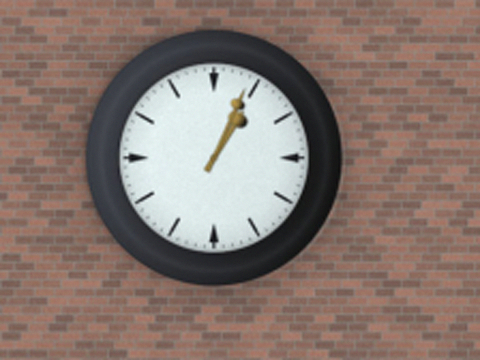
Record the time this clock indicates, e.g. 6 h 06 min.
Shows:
1 h 04 min
